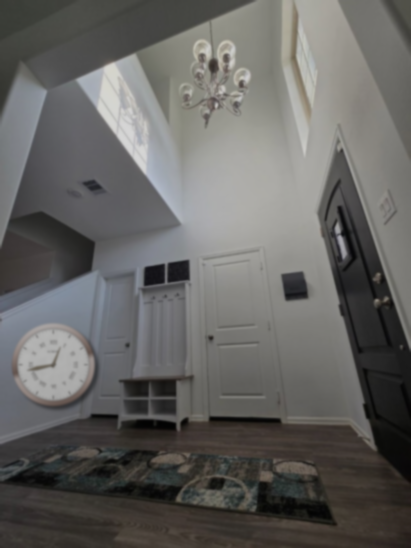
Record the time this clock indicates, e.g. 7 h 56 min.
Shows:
12 h 43 min
